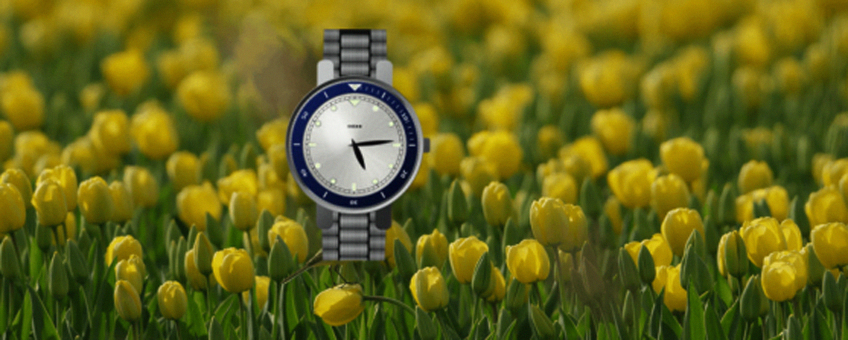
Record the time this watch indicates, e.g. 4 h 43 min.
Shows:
5 h 14 min
